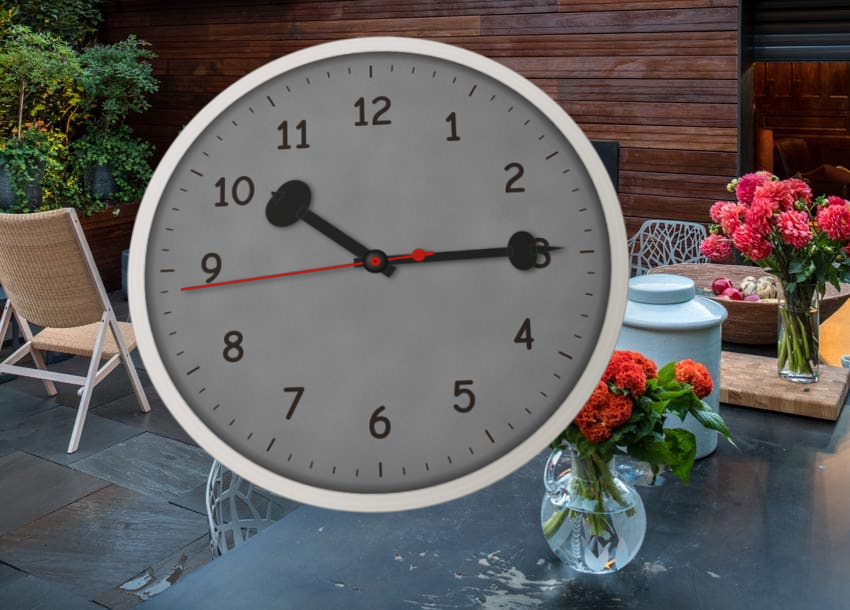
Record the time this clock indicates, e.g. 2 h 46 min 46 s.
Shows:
10 h 14 min 44 s
